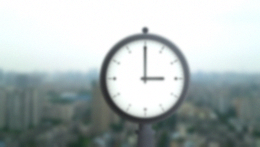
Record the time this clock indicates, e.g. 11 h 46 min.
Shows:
3 h 00 min
